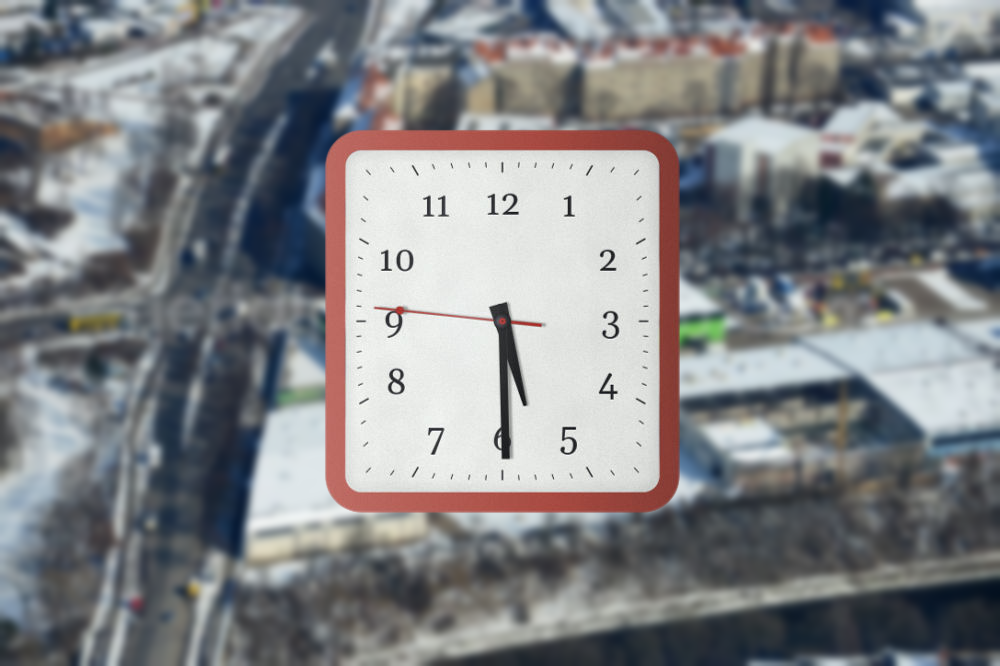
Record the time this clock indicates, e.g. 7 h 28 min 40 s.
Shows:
5 h 29 min 46 s
